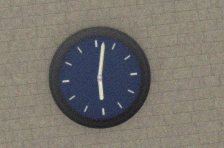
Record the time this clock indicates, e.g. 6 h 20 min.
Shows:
6 h 02 min
